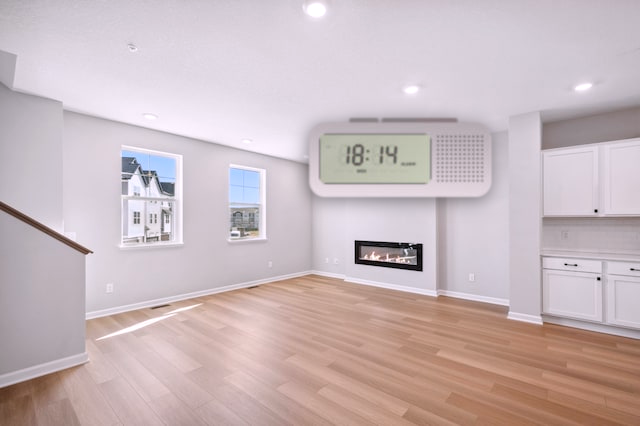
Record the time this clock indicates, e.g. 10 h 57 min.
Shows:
18 h 14 min
